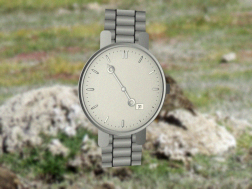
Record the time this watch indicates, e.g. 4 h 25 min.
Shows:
4 h 54 min
